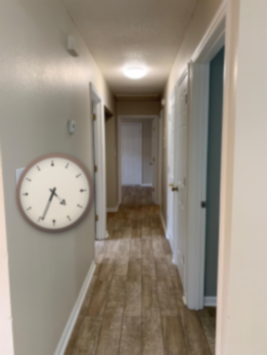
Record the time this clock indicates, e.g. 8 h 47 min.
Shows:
4 h 34 min
